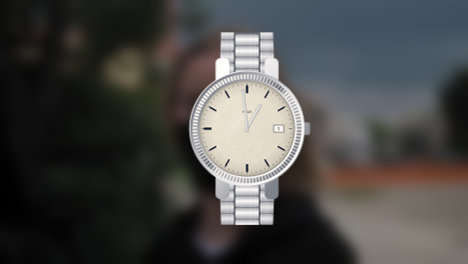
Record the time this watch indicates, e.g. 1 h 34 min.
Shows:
12 h 59 min
